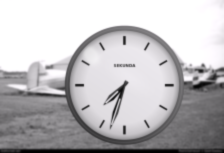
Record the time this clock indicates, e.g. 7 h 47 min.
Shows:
7 h 33 min
